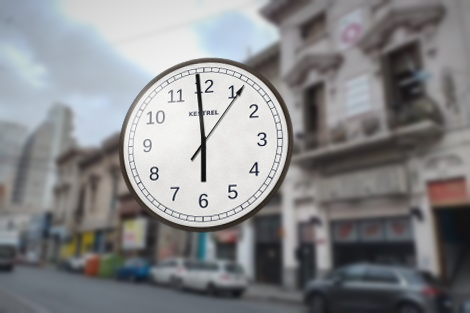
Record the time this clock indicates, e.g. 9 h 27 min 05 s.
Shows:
5 h 59 min 06 s
